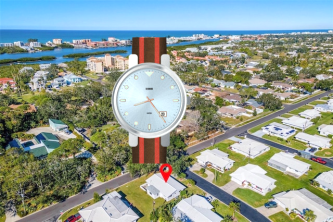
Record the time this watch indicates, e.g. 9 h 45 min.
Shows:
8 h 24 min
